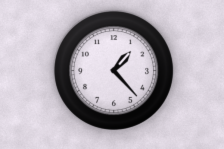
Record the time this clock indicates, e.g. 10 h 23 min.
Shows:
1 h 23 min
